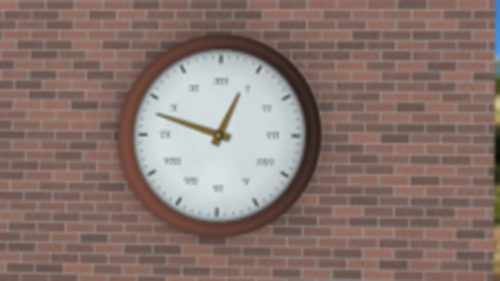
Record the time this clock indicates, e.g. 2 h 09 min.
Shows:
12 h 48 min
